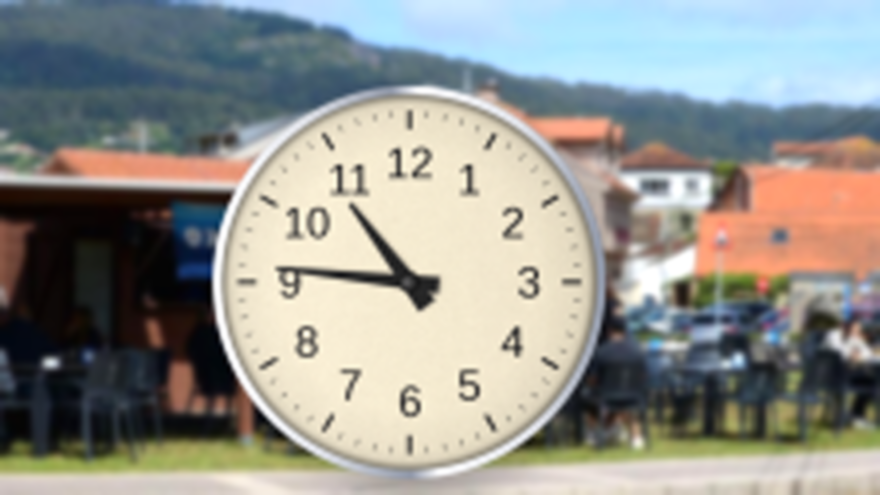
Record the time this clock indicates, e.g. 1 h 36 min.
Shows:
10 h 46 min
